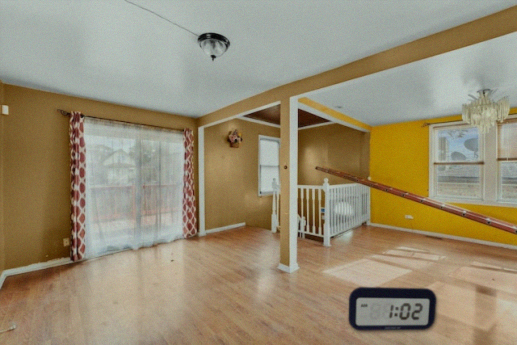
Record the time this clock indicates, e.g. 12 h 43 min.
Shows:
1 h 02 min
